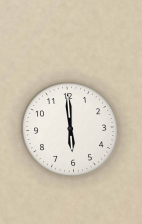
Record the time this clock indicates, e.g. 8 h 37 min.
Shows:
6 h 00 min
